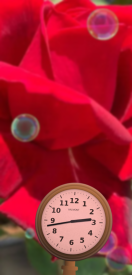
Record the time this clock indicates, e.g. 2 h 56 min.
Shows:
2 h 43 min
